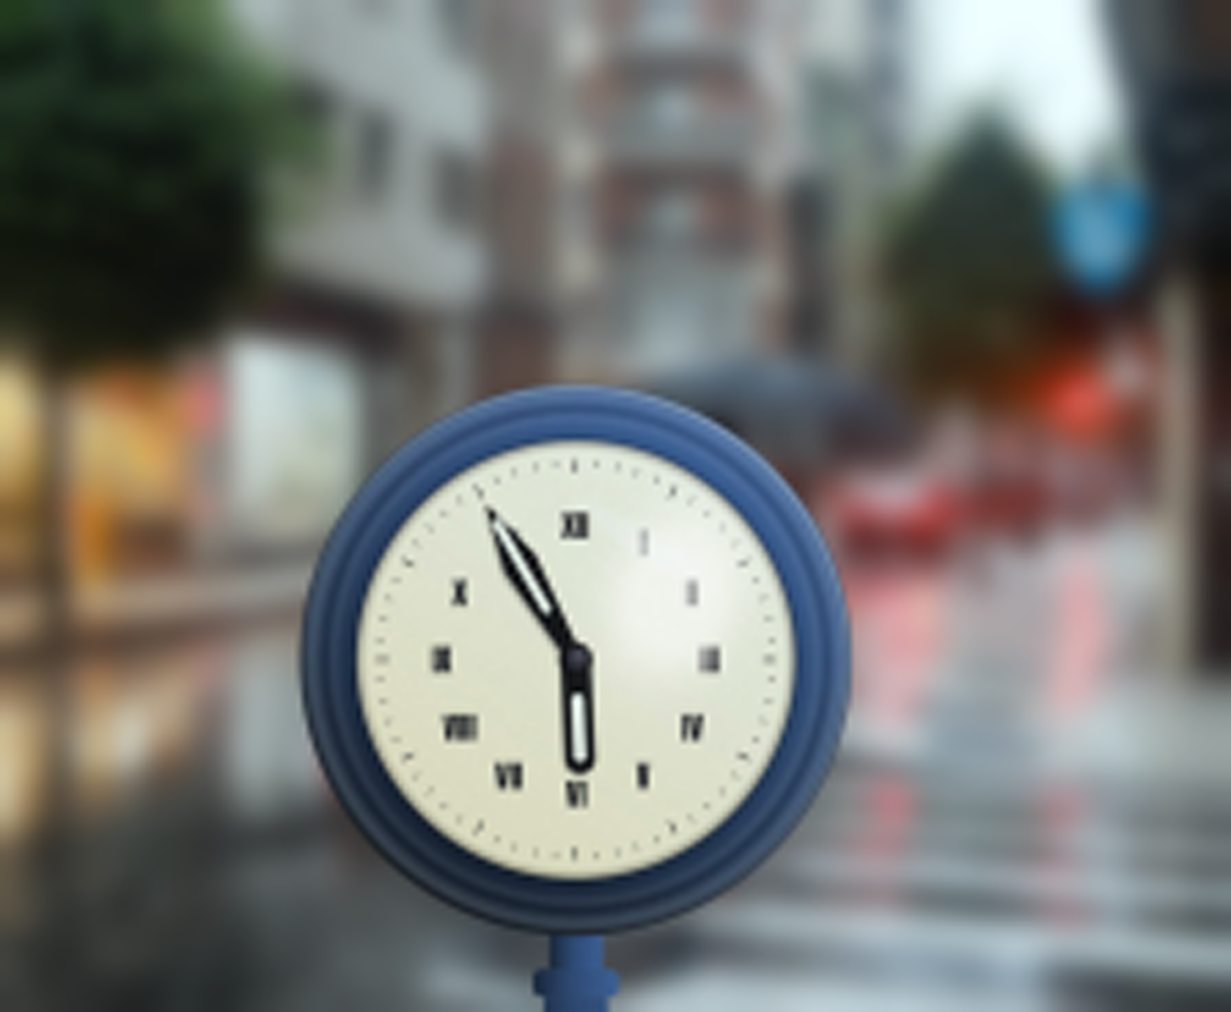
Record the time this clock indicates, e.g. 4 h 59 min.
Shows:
5 h 55 min
